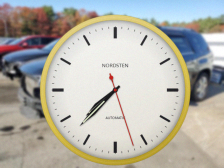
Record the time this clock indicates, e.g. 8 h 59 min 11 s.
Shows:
7 h 37 min 27 s
